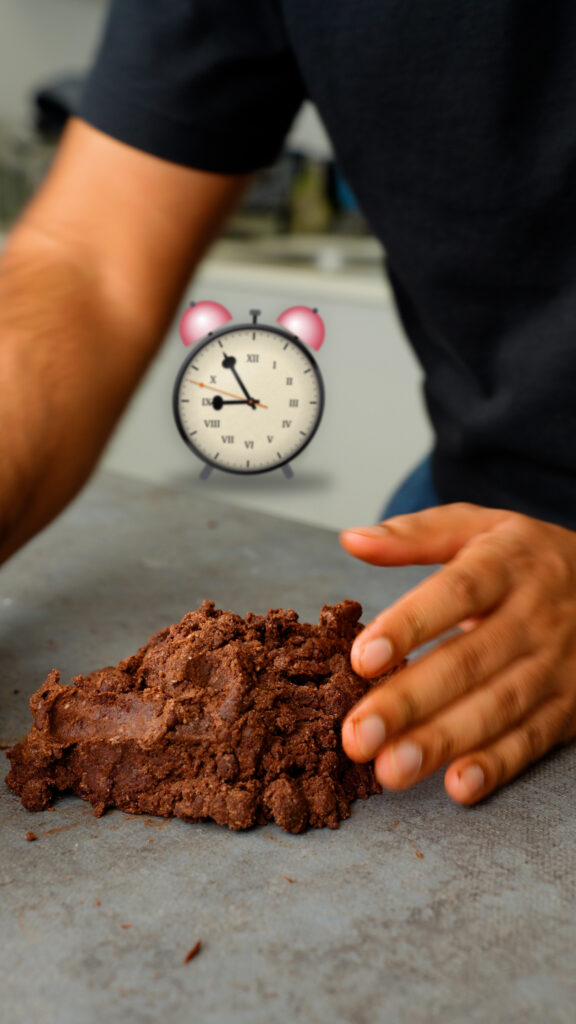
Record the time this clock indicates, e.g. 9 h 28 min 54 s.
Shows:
8 h 54 min 48 s
